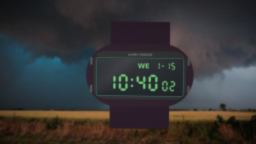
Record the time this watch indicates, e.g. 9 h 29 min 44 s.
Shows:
10 h 40 min 02 s
